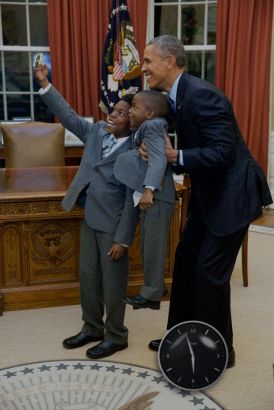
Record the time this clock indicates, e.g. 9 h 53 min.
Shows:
5 h 57 min
